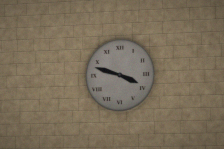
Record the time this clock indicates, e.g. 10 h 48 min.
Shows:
3 h 48 min
